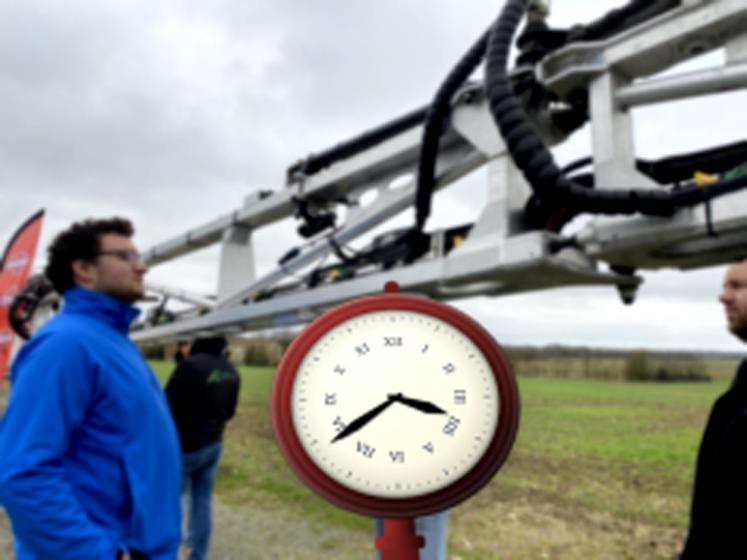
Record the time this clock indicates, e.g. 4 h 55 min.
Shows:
3 h 39 min
